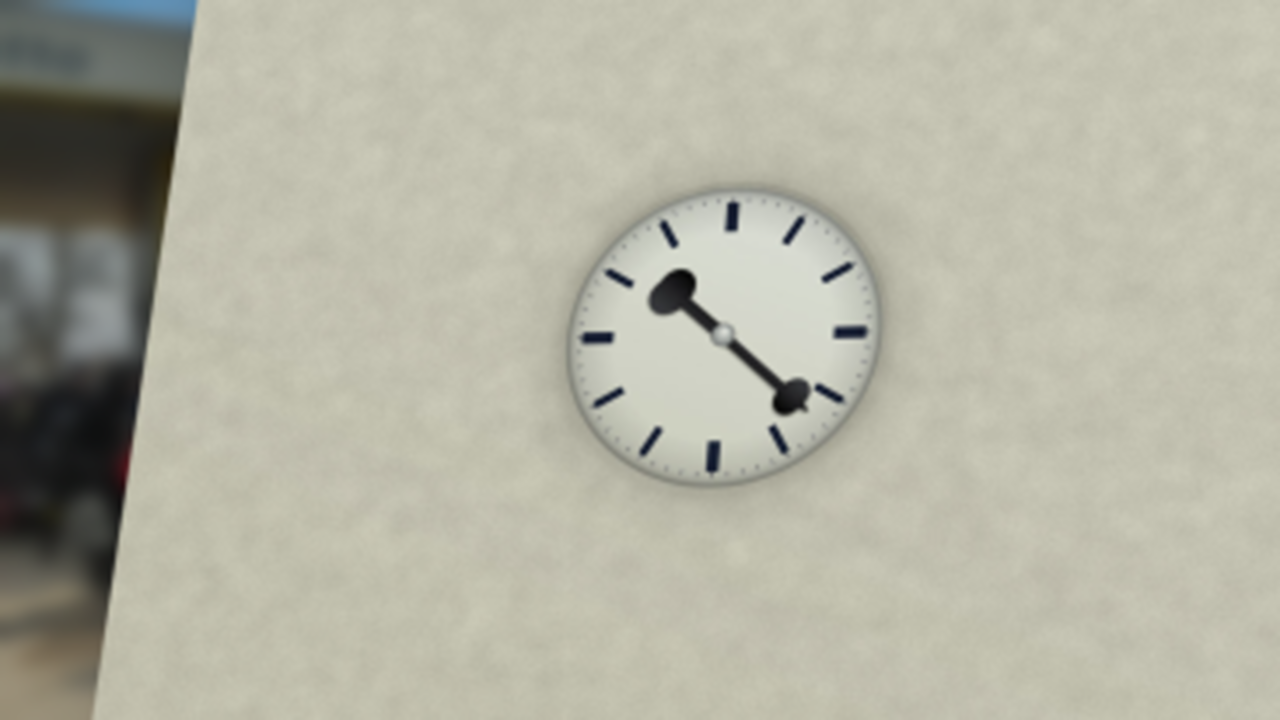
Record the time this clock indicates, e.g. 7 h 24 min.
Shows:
10 h 22 min
